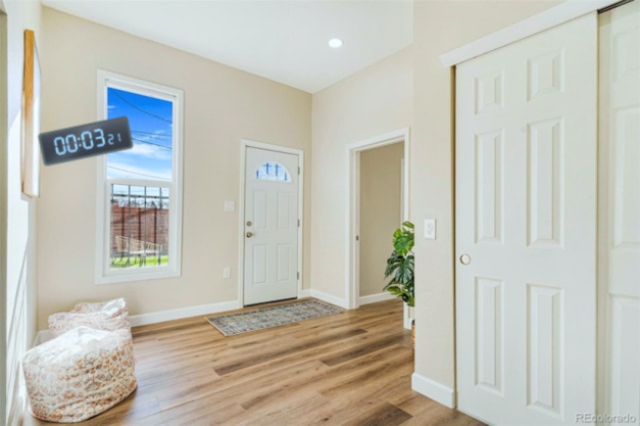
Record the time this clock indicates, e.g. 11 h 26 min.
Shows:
0 h 03 min
